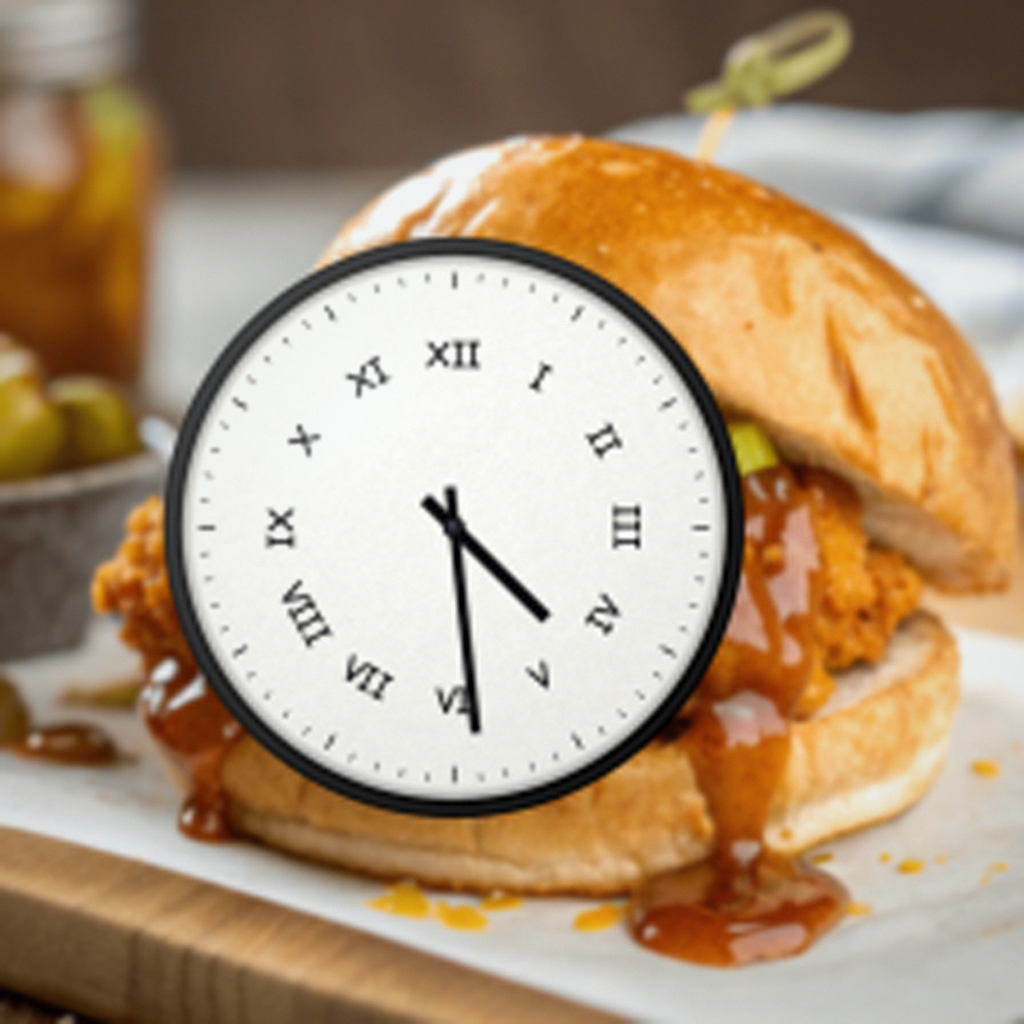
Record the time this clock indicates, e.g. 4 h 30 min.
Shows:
4 h 29 min
